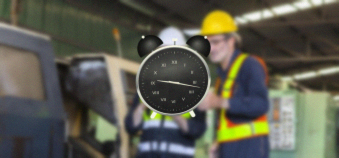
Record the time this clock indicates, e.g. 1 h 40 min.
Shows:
9 h 17 min
